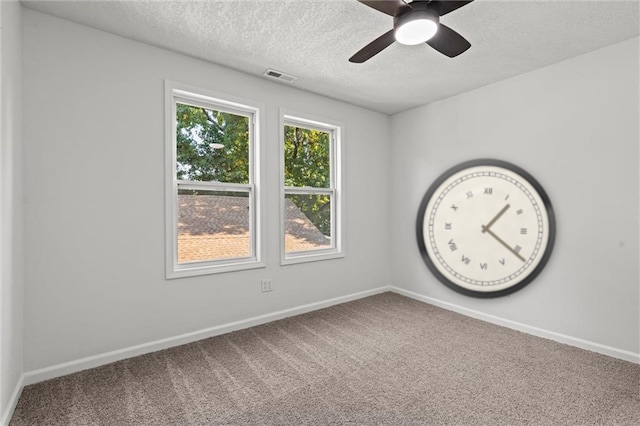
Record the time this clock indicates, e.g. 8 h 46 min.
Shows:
1 h 21 min
